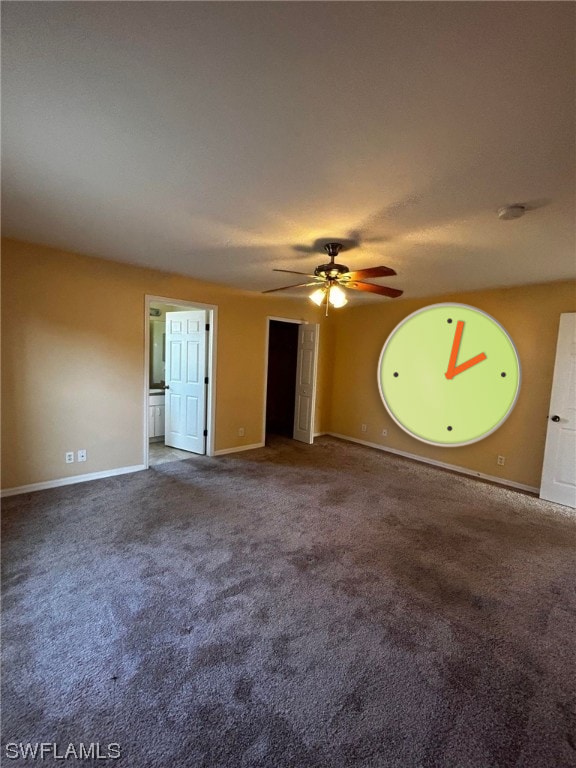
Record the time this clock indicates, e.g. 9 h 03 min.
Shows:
2 h 02 min
